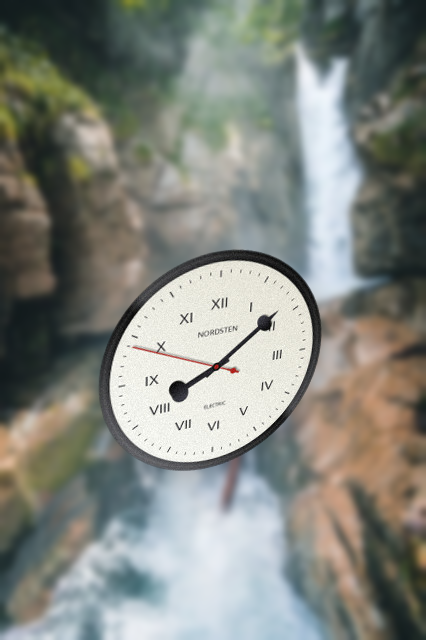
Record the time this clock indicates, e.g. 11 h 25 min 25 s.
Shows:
8 h 08 min 49 s
